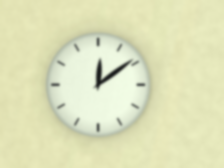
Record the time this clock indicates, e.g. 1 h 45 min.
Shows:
12 h 09 min
